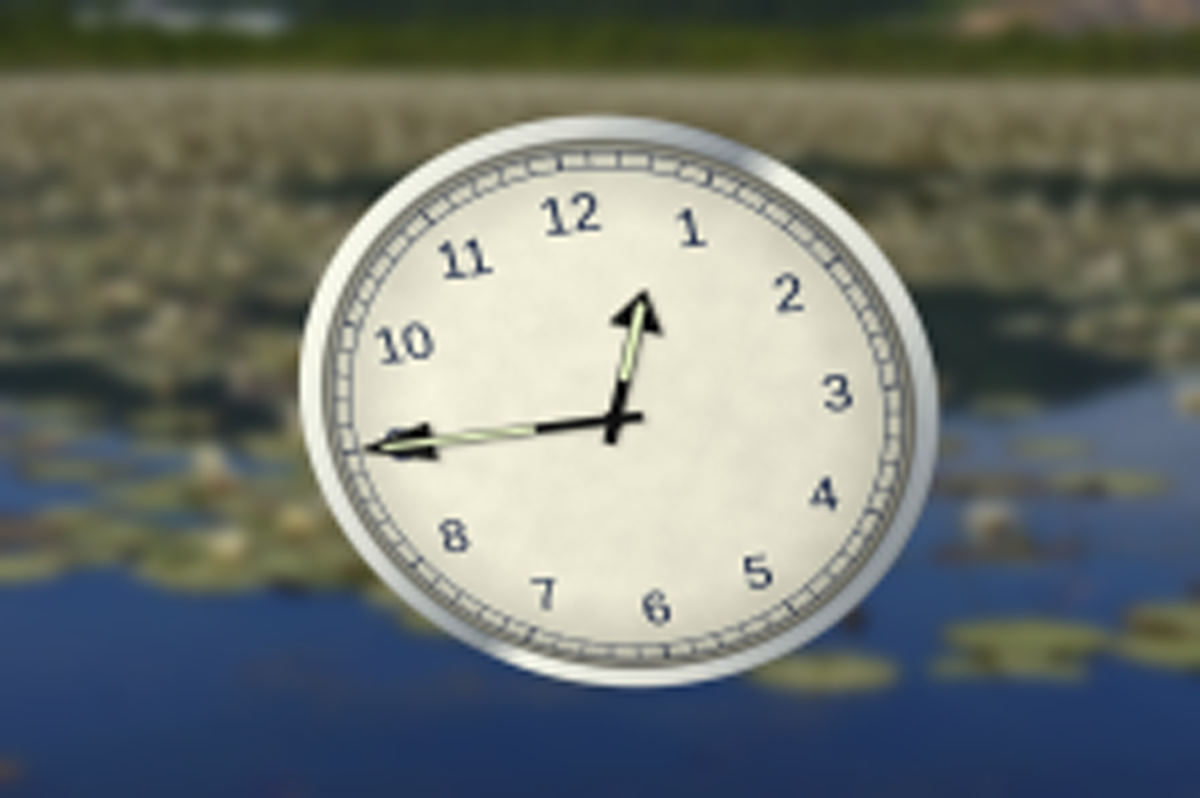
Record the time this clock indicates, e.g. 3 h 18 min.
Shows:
12 h 45 min
